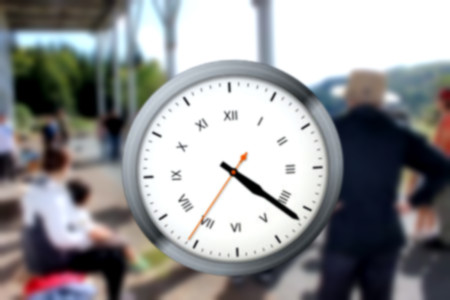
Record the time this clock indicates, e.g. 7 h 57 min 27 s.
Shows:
4 h 21 min 36 s
